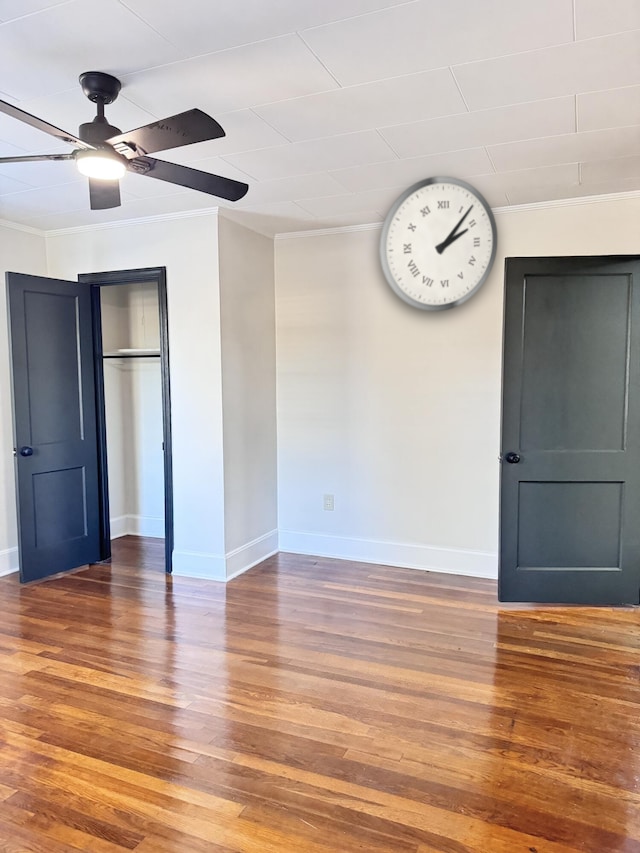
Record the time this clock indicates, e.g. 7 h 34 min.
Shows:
2 h 07 min
